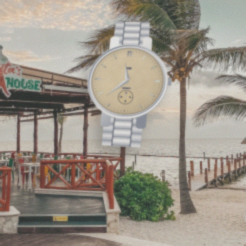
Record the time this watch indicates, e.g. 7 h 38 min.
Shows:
11 h 38 min
